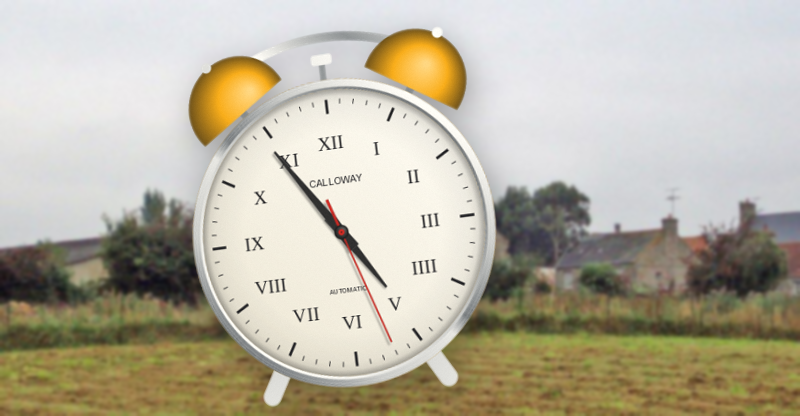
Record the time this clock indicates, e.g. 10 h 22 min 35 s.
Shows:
4 h 54 min 27 s
